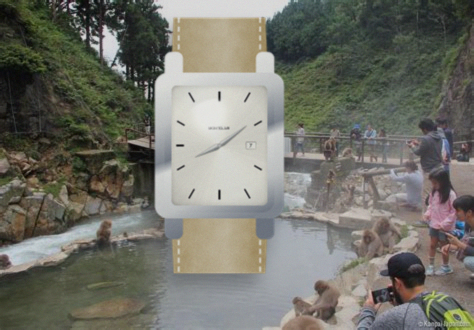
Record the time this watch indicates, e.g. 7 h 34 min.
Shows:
8 h 09 min
